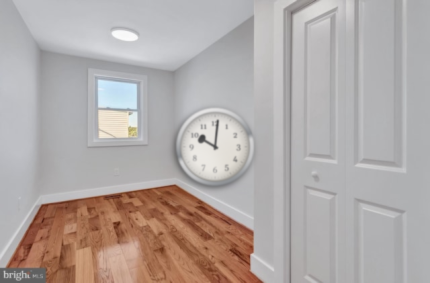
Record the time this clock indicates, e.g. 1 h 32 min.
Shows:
10 h 01 min
